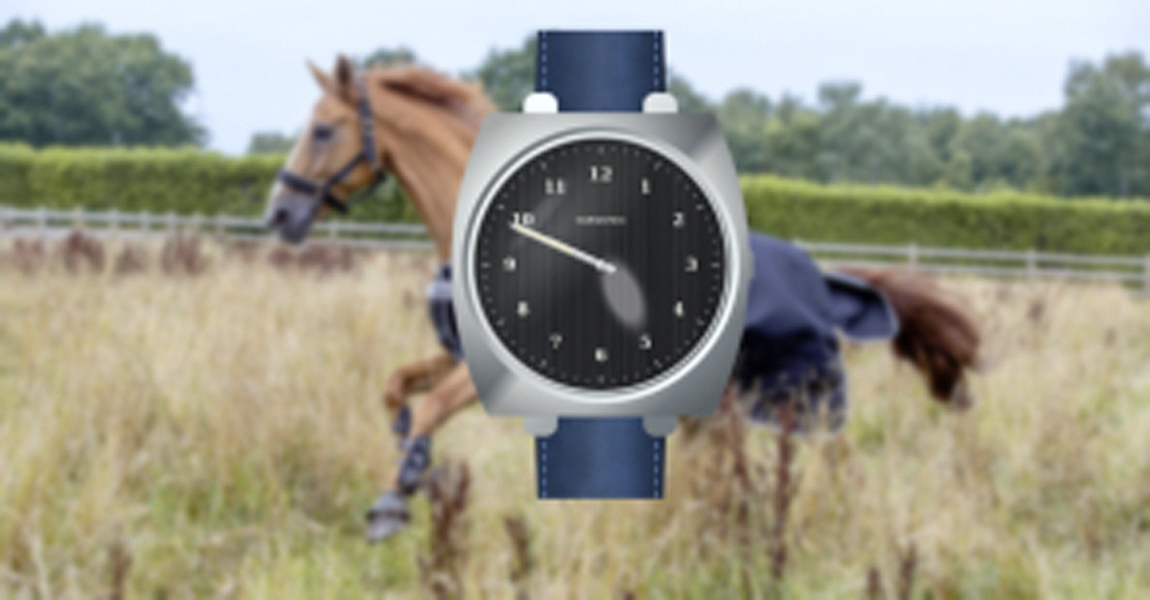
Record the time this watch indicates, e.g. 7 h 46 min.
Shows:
9 h 49 min
